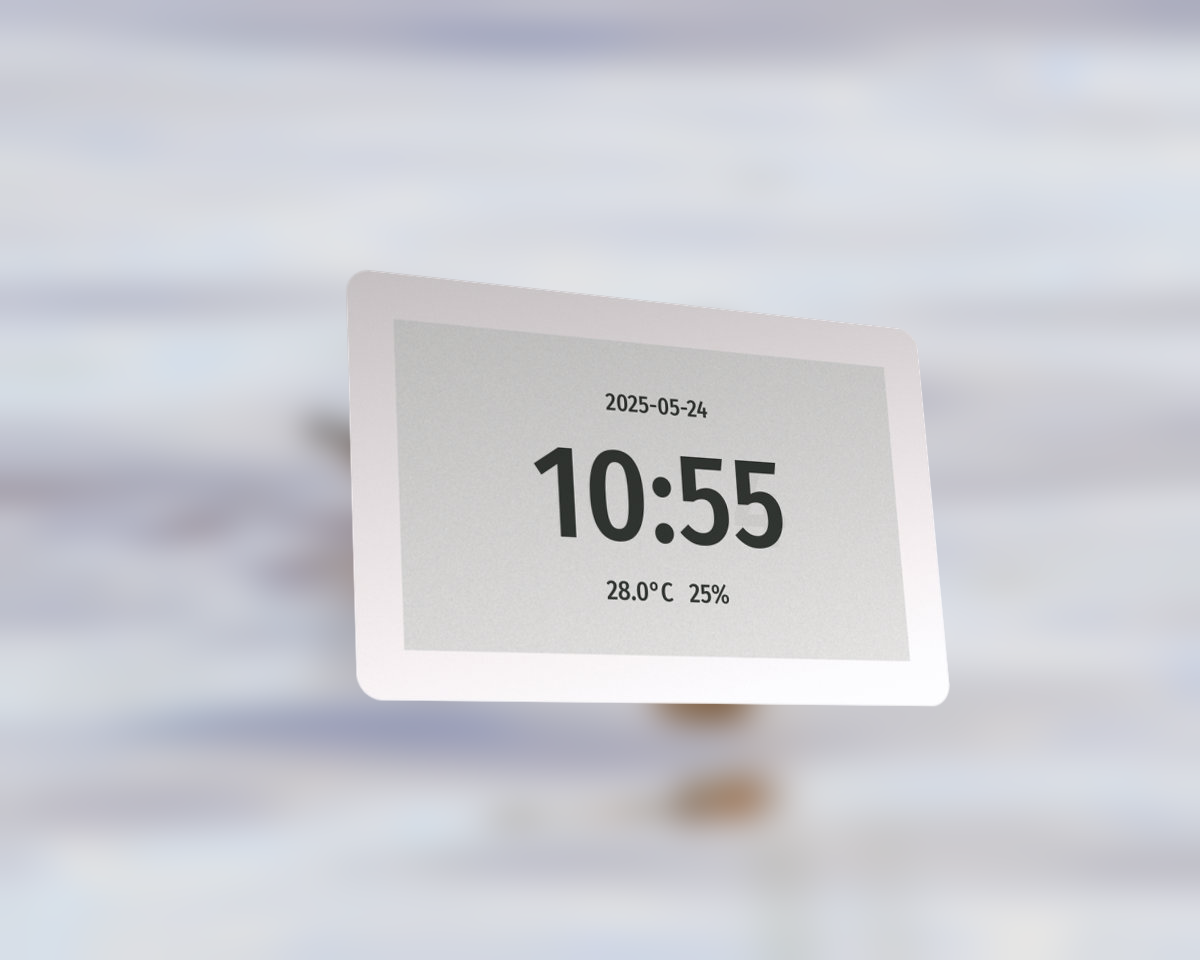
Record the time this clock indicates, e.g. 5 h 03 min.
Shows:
10 h 55 min
